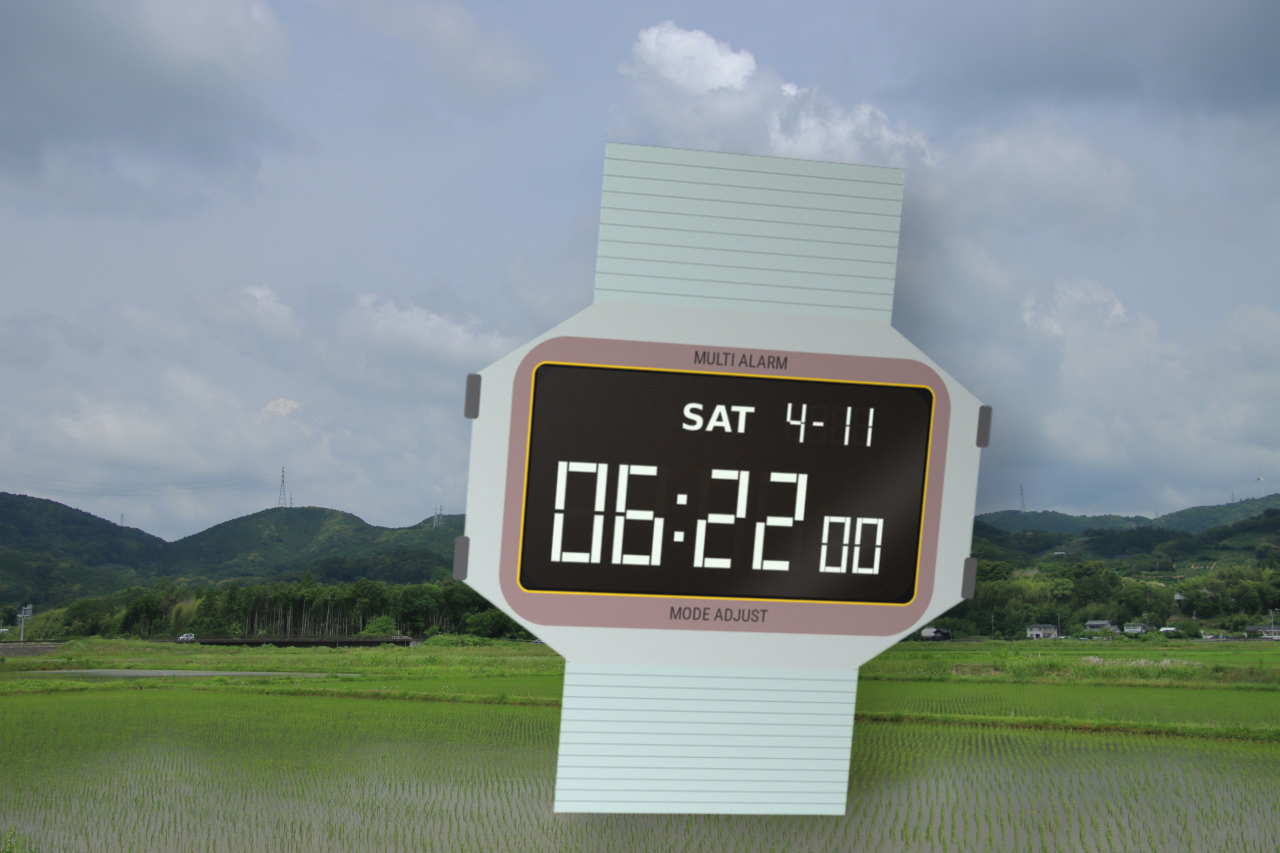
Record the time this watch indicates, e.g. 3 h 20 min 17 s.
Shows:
6 h 22 min 00 s
